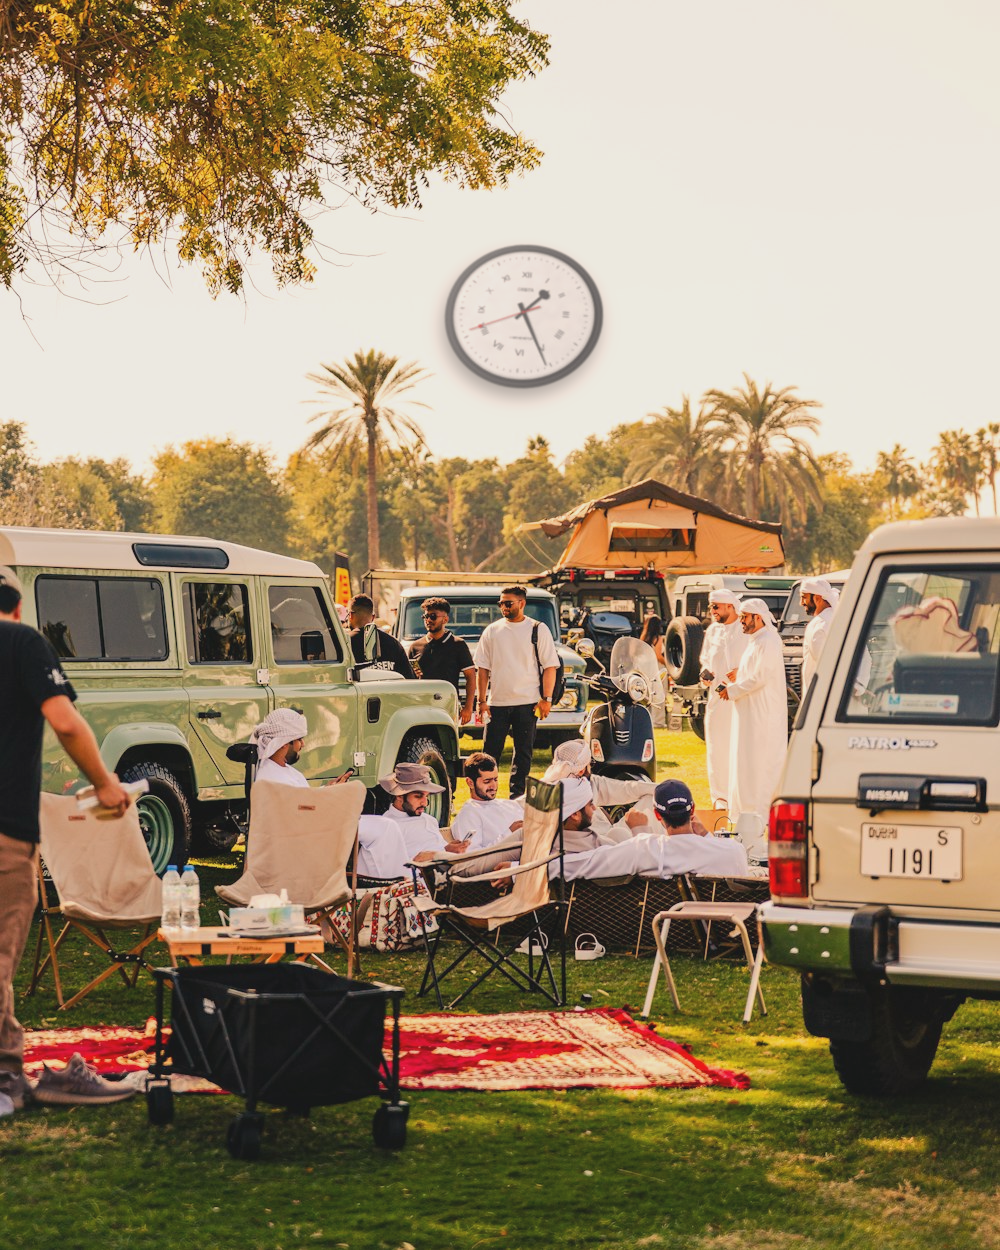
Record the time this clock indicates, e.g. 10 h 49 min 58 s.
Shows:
1 h 25 min 41 s
